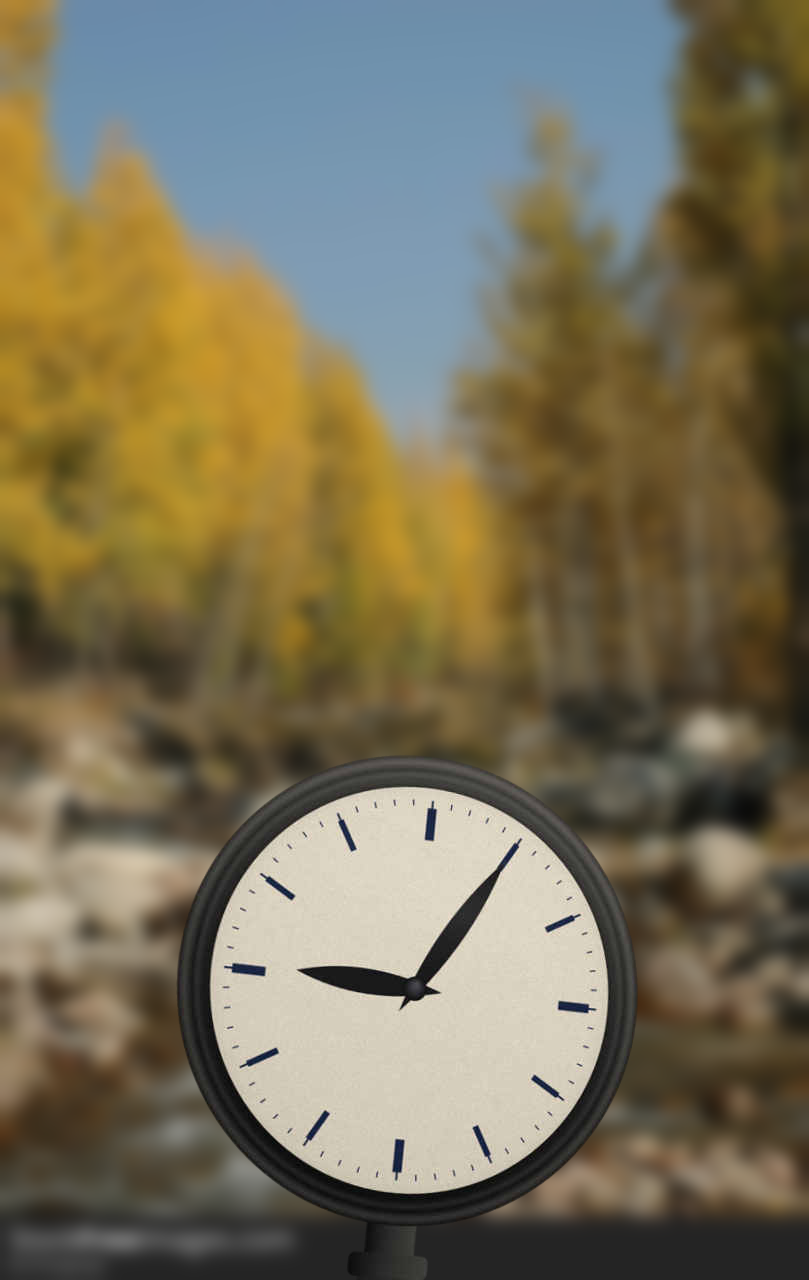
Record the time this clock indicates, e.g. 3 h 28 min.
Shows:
9 h 05 min
